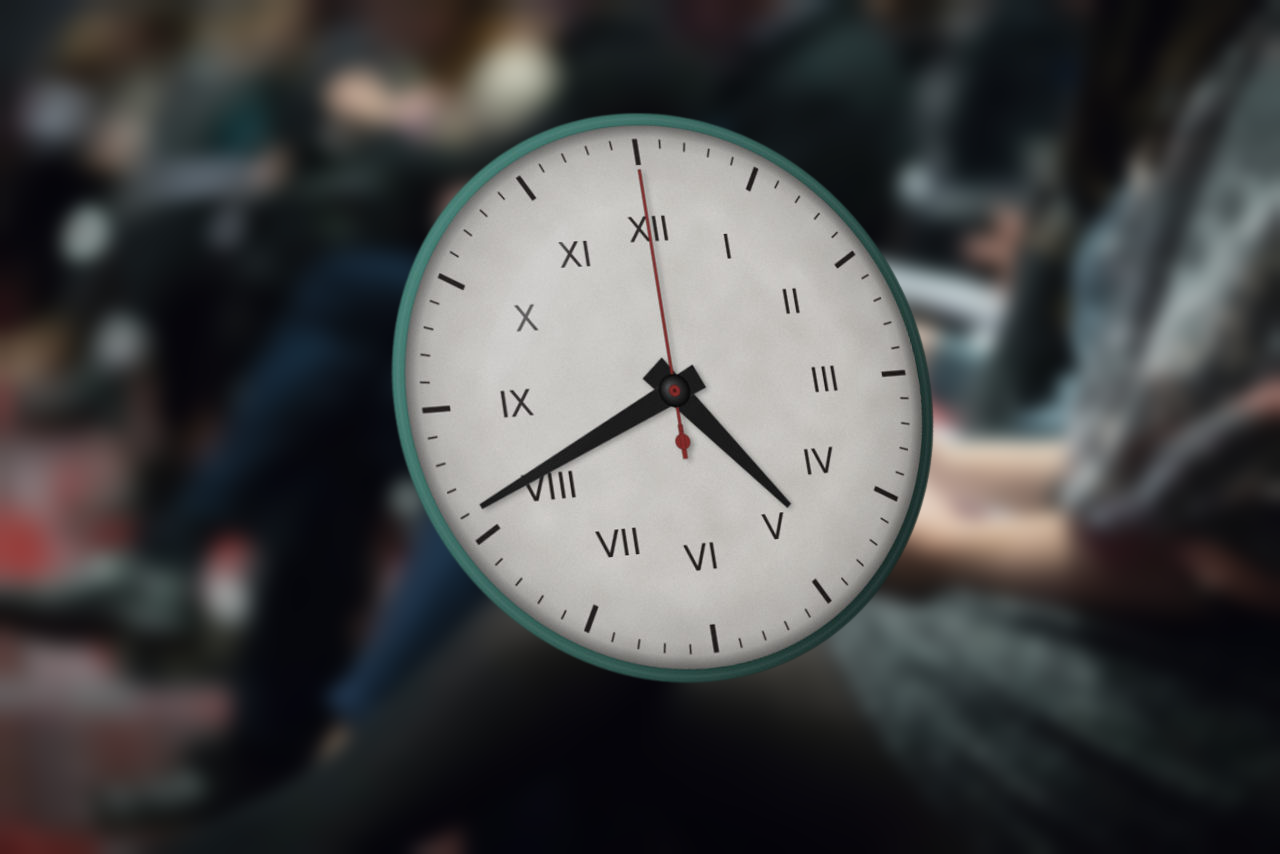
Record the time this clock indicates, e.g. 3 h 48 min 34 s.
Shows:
4 h 41 min 00 s
